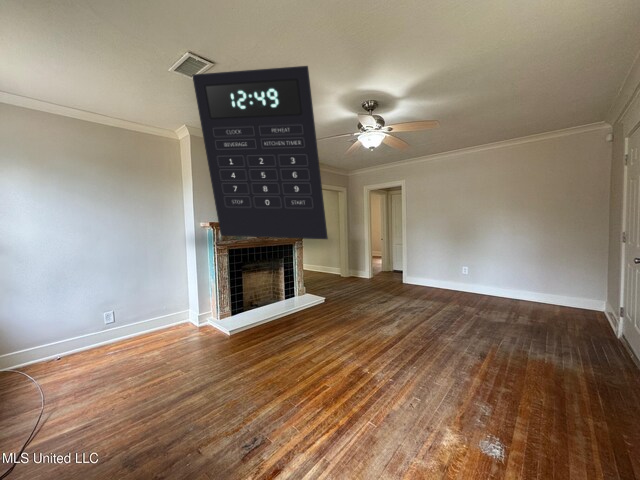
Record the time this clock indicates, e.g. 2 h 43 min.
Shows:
12 h 49 min
